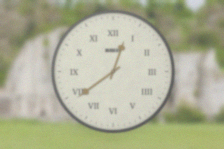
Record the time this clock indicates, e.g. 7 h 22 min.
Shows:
12 h 39 min
